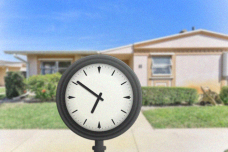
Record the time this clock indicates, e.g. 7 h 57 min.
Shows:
6 h 51 min
